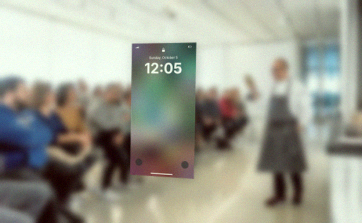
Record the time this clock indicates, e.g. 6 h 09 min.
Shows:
12 h 05 min
